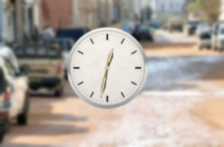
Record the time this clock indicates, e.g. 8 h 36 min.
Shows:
12 h 32 min
